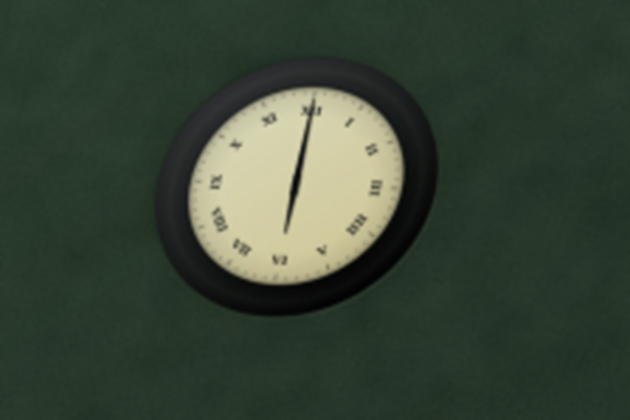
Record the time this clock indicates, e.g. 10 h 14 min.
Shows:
6 h 00 min
